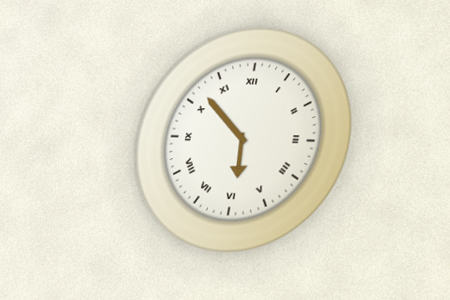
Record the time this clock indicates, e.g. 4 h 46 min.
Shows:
5 h 52 min
